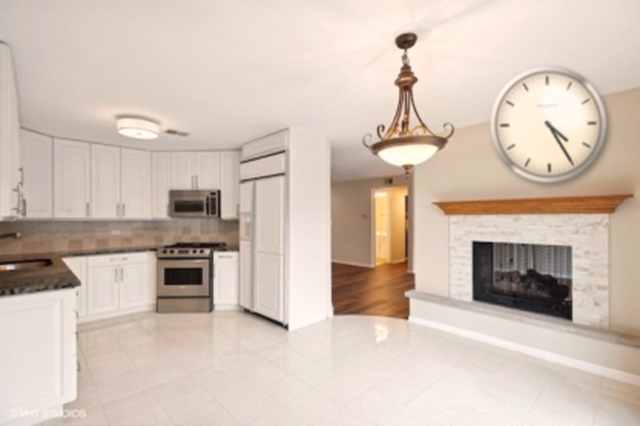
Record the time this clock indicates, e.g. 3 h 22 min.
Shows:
4 h 25 min
